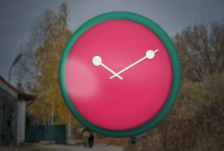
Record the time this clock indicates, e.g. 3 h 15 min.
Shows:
10 h 10 min
